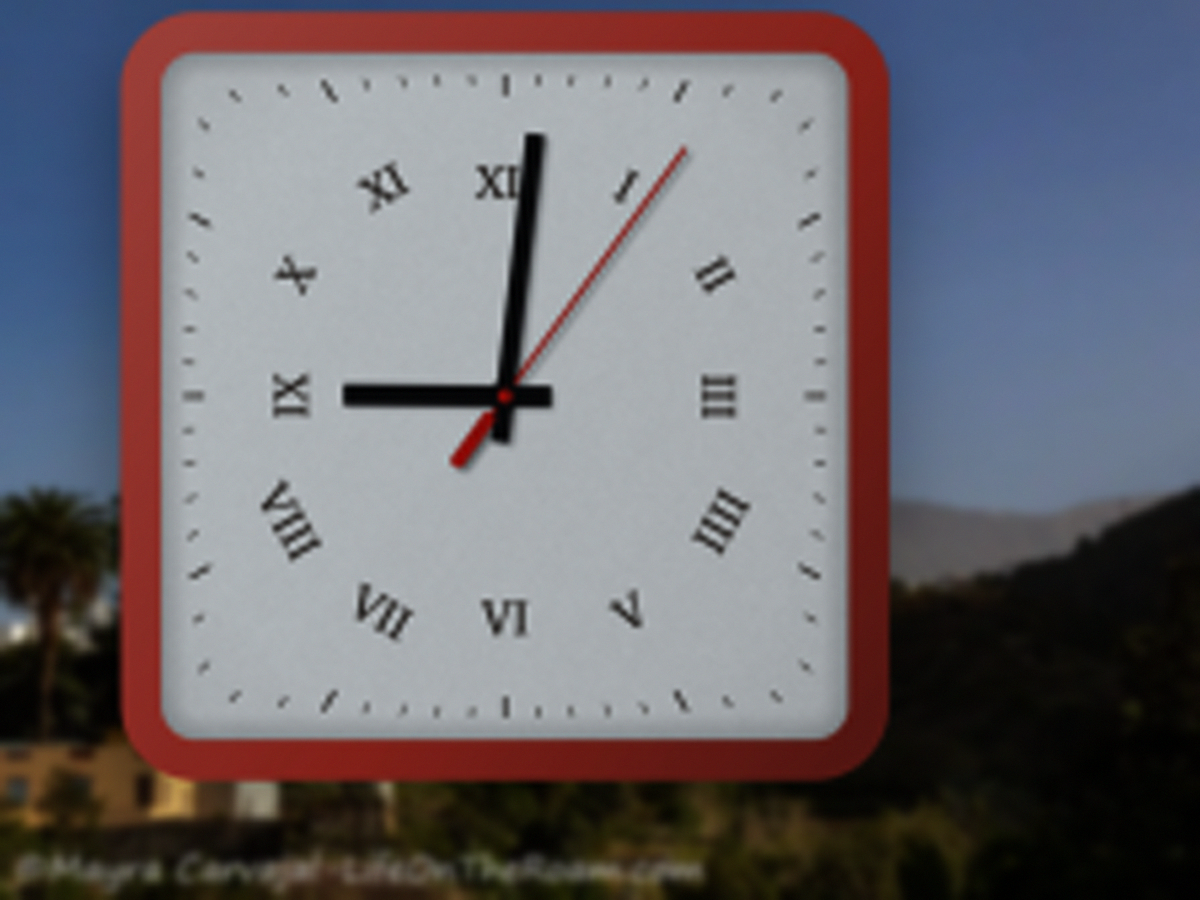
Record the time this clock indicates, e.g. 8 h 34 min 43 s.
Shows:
9 h 01 min 06 s
